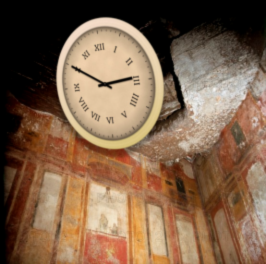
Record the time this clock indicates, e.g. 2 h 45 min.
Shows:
2 h 50 min
